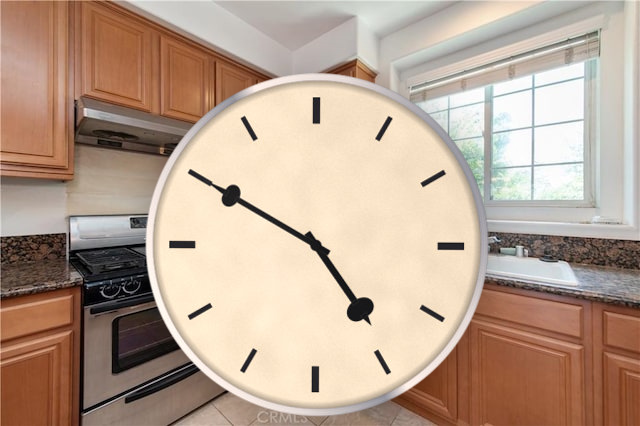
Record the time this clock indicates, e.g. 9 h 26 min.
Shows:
4 h 50 min
